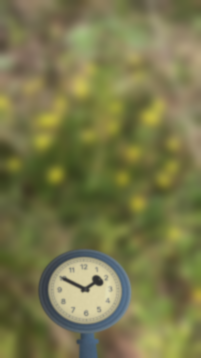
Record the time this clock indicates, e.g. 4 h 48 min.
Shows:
1 h 50 min
